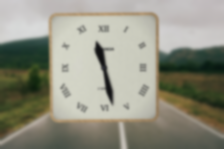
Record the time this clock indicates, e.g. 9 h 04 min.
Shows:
11 h 28 min
